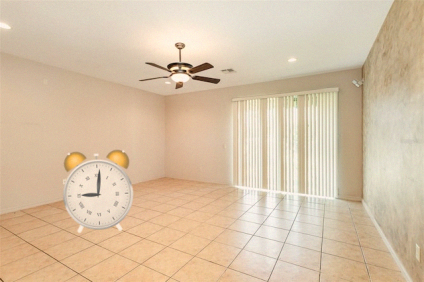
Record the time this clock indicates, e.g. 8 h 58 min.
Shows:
9 h 01 min
